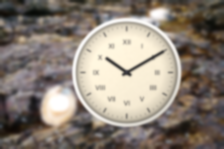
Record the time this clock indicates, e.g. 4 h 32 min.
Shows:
10 h 10 min
